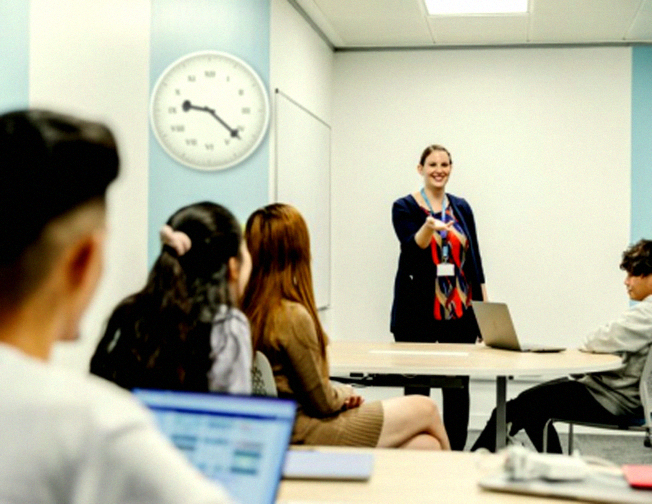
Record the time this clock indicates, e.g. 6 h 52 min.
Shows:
9 h 22 min
